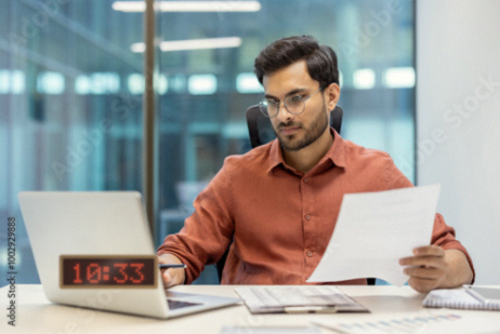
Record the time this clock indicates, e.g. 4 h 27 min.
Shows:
10 h 33 min
